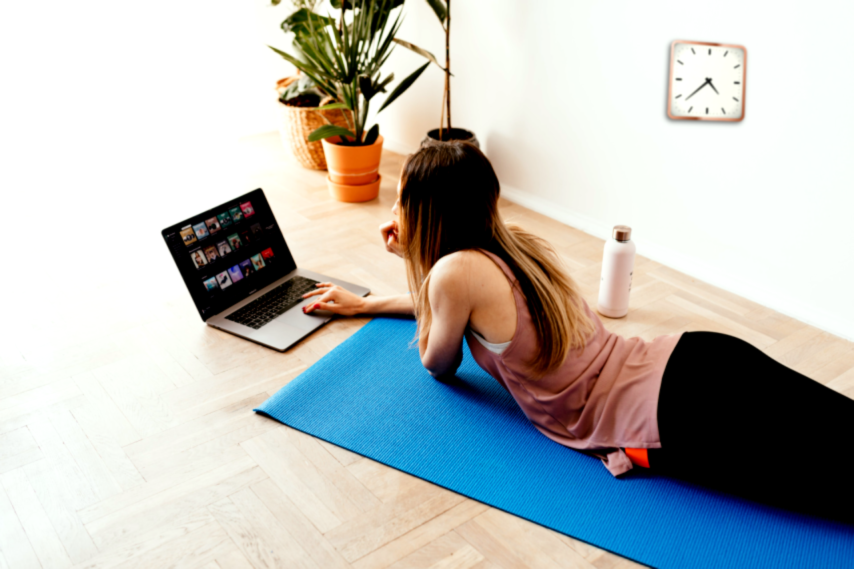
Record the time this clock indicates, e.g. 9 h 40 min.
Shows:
4 h 38 min
